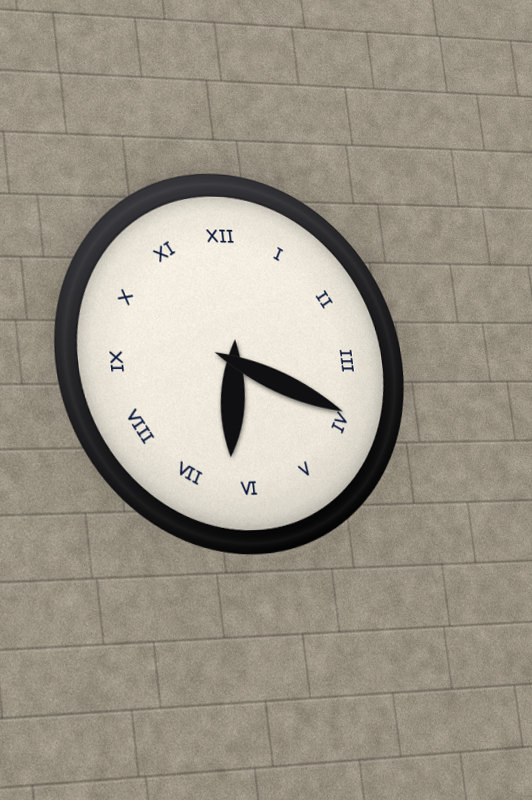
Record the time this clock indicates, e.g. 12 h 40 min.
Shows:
6 h 19 min
